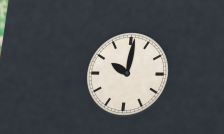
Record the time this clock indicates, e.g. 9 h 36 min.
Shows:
10 h 01 min
